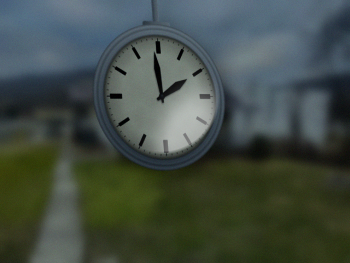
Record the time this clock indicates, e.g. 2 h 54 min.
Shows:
1 h 59 min
